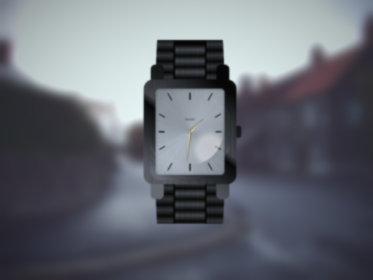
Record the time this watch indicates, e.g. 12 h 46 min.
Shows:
1 h 31 min
